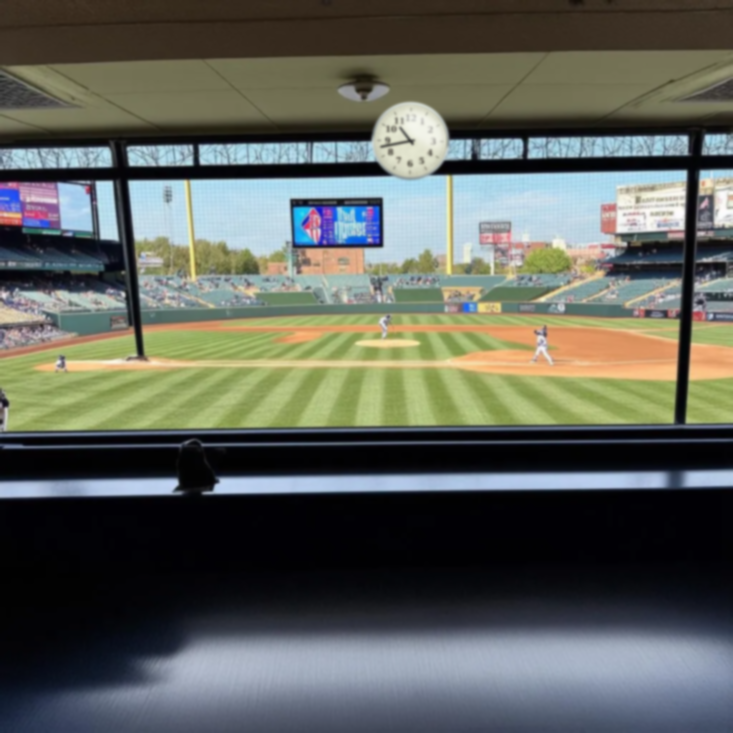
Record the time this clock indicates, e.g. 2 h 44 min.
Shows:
10 h 43 min
